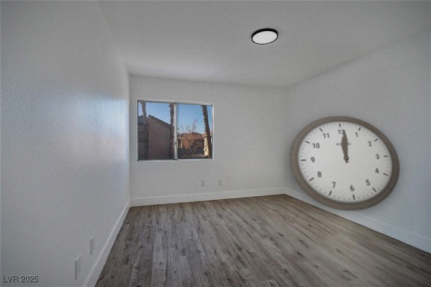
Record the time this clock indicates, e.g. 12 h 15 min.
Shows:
12 h 01 min
